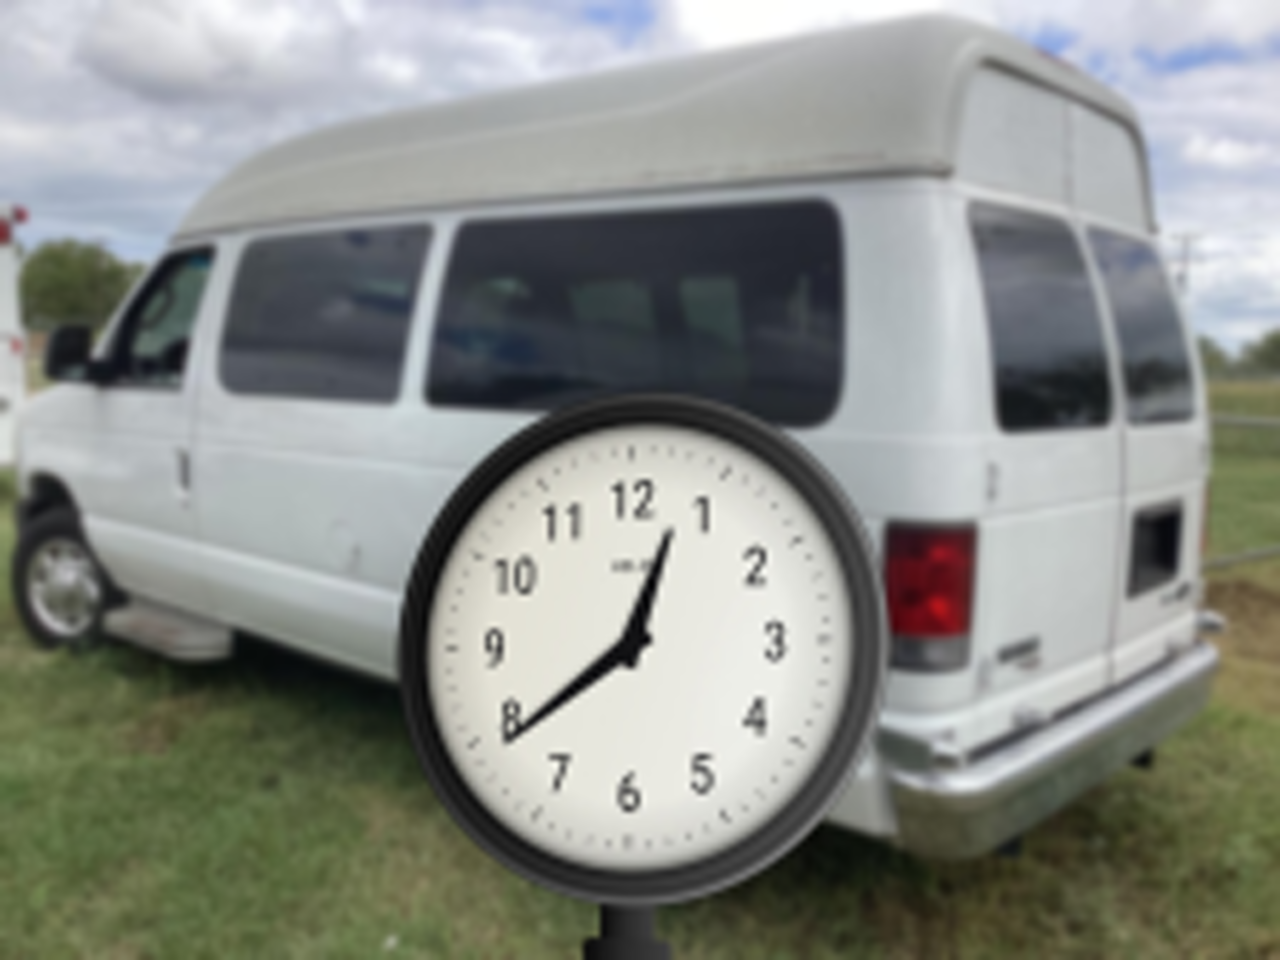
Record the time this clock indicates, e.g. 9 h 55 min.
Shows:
12 h 39 min
